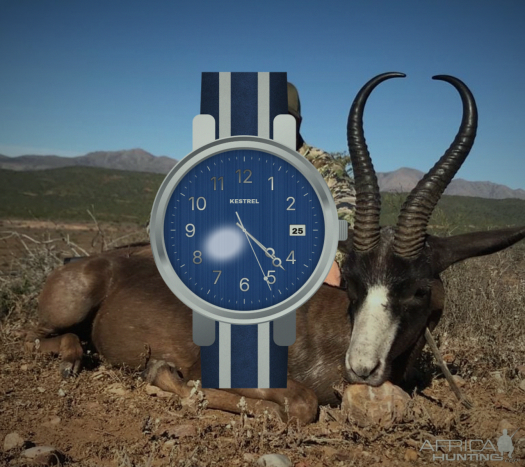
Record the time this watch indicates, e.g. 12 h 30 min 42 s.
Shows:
4 h 22 min 26 s
